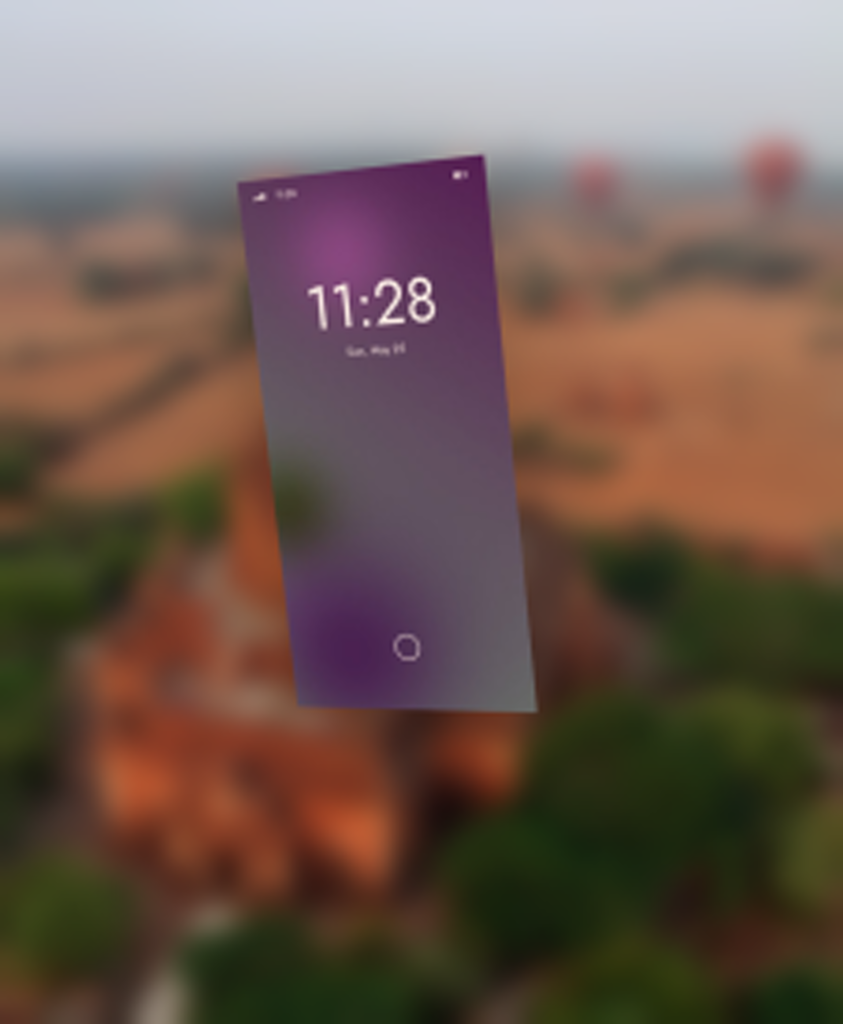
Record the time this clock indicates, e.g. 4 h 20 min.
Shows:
11 h 28 min
